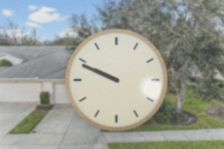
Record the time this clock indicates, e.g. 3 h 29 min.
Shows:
9 h 49 min
